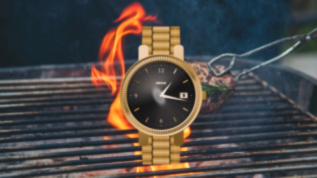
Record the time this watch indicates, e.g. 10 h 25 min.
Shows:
1 h 17 min
